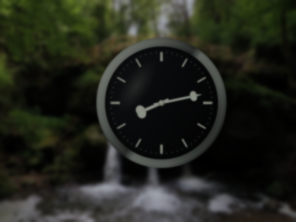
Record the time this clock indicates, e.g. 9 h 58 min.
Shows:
8 h 13 min
